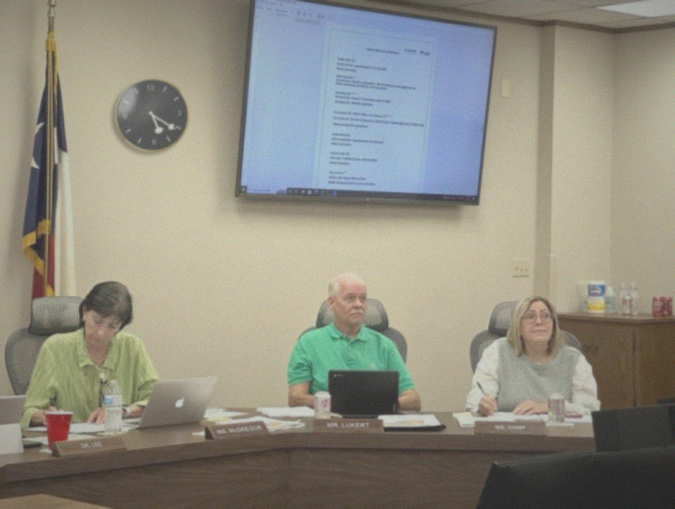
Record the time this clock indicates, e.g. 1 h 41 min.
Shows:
5 h 21 min
